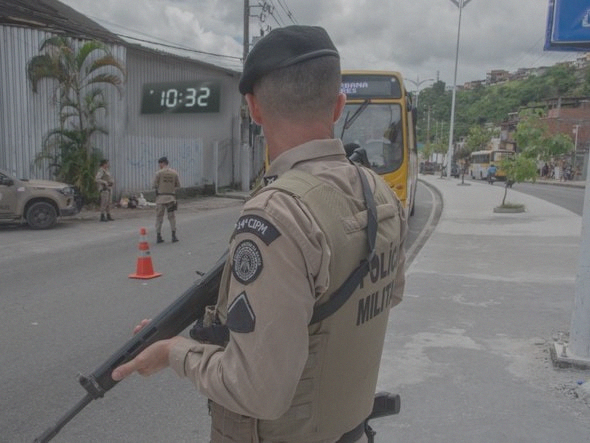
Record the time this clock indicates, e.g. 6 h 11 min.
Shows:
10 h 32 min
